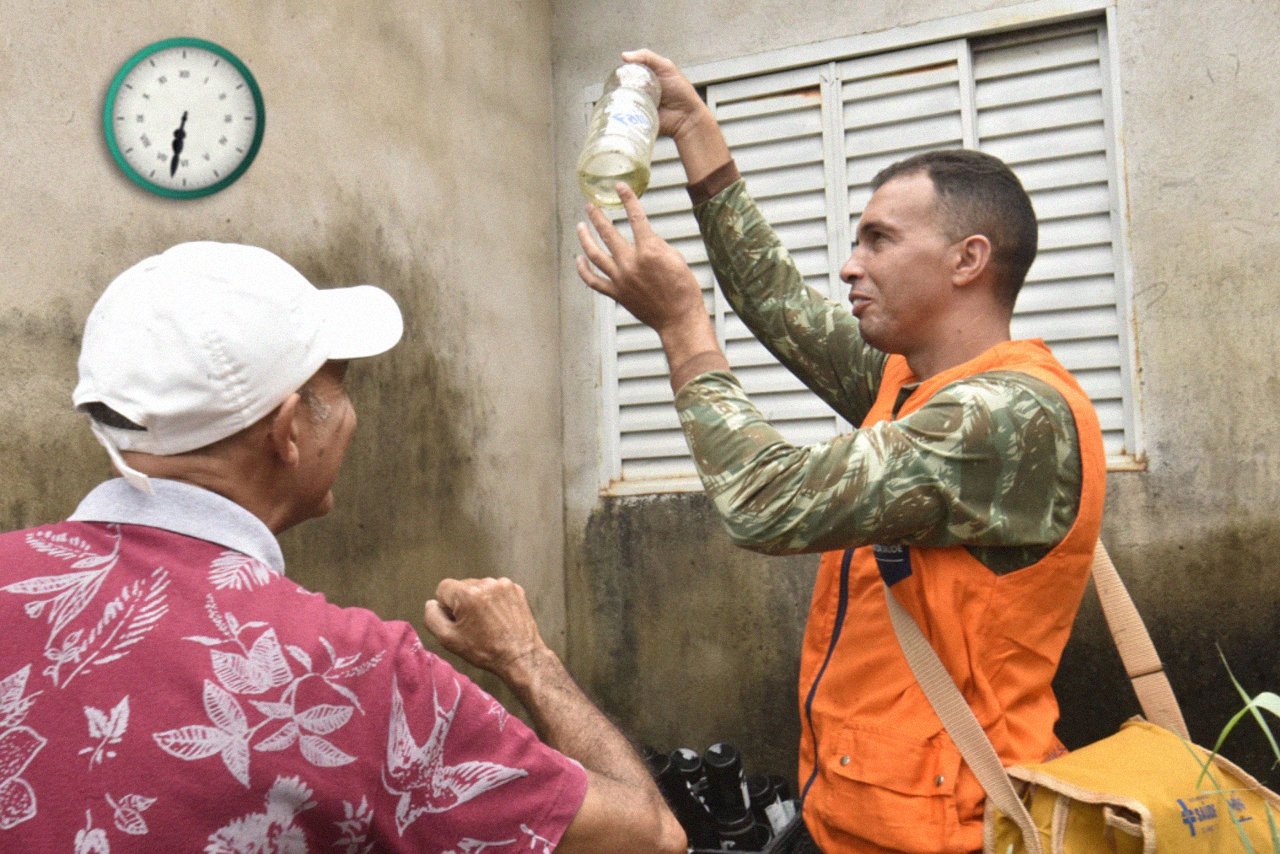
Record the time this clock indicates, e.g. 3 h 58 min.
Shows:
6 h 32 min
